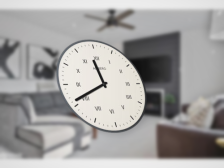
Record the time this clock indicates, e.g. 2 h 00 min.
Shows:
11 h 41 min
